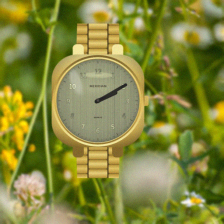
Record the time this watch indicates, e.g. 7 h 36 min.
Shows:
2 h 10 min
